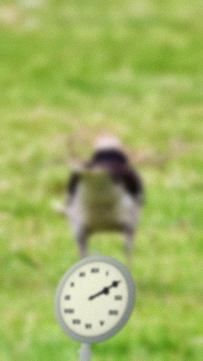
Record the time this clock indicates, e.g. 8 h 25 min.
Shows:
2 h 10 min
